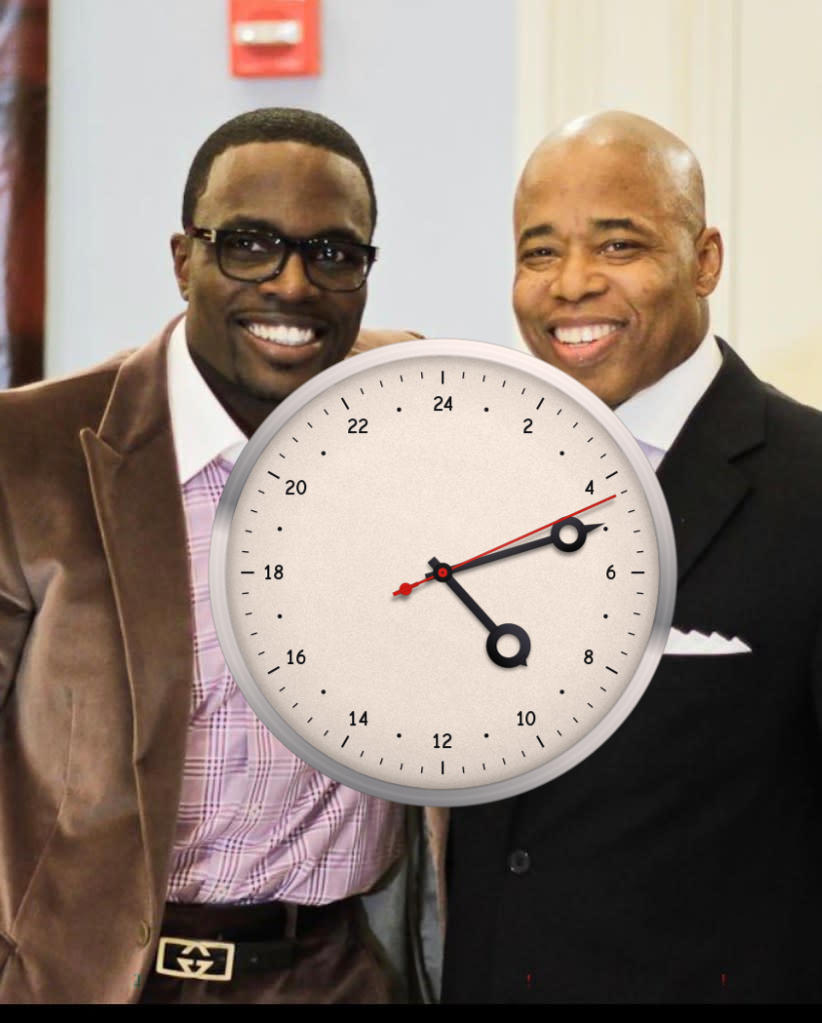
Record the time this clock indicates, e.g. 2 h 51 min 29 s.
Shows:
9 h 12 min 11 s
